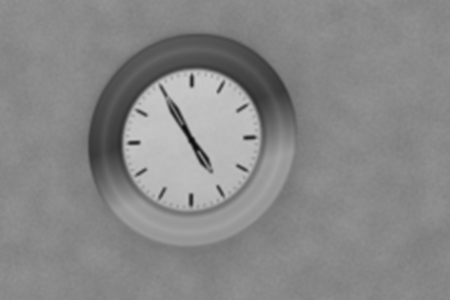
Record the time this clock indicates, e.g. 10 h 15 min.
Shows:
4 h 55 min
